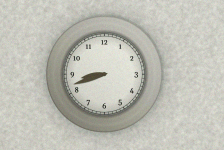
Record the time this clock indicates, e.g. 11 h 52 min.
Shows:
8 h 42 min
